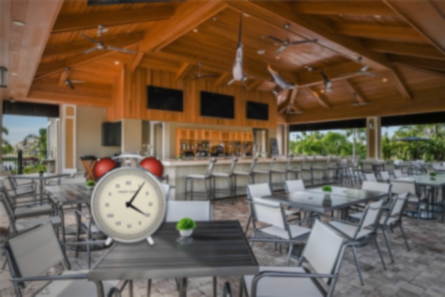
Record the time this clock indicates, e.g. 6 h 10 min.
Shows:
4 h 06 min
